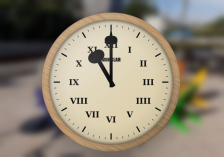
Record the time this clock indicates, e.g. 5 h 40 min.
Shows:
11 h 00 min
